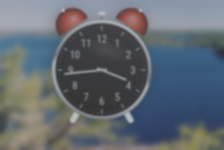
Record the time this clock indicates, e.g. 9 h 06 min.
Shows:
3 h 44 min
